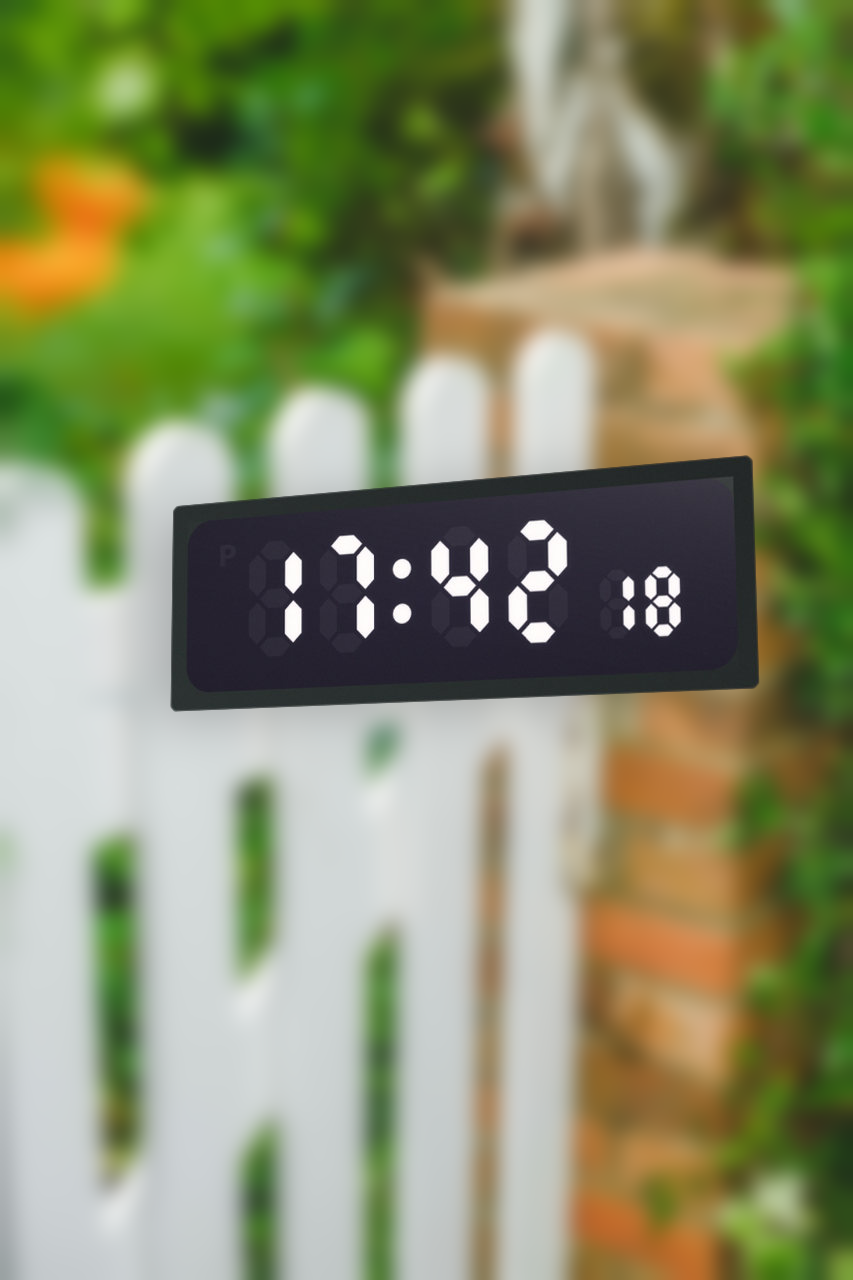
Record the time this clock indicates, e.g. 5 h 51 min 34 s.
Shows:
17 h 42 min 18 s
